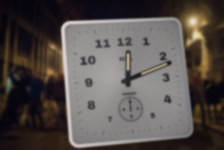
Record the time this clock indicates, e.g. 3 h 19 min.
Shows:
12 h 12 min
